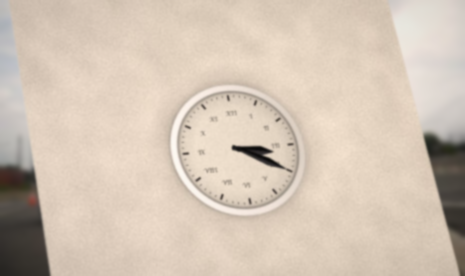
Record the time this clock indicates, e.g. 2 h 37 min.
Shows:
3 h 20 min
